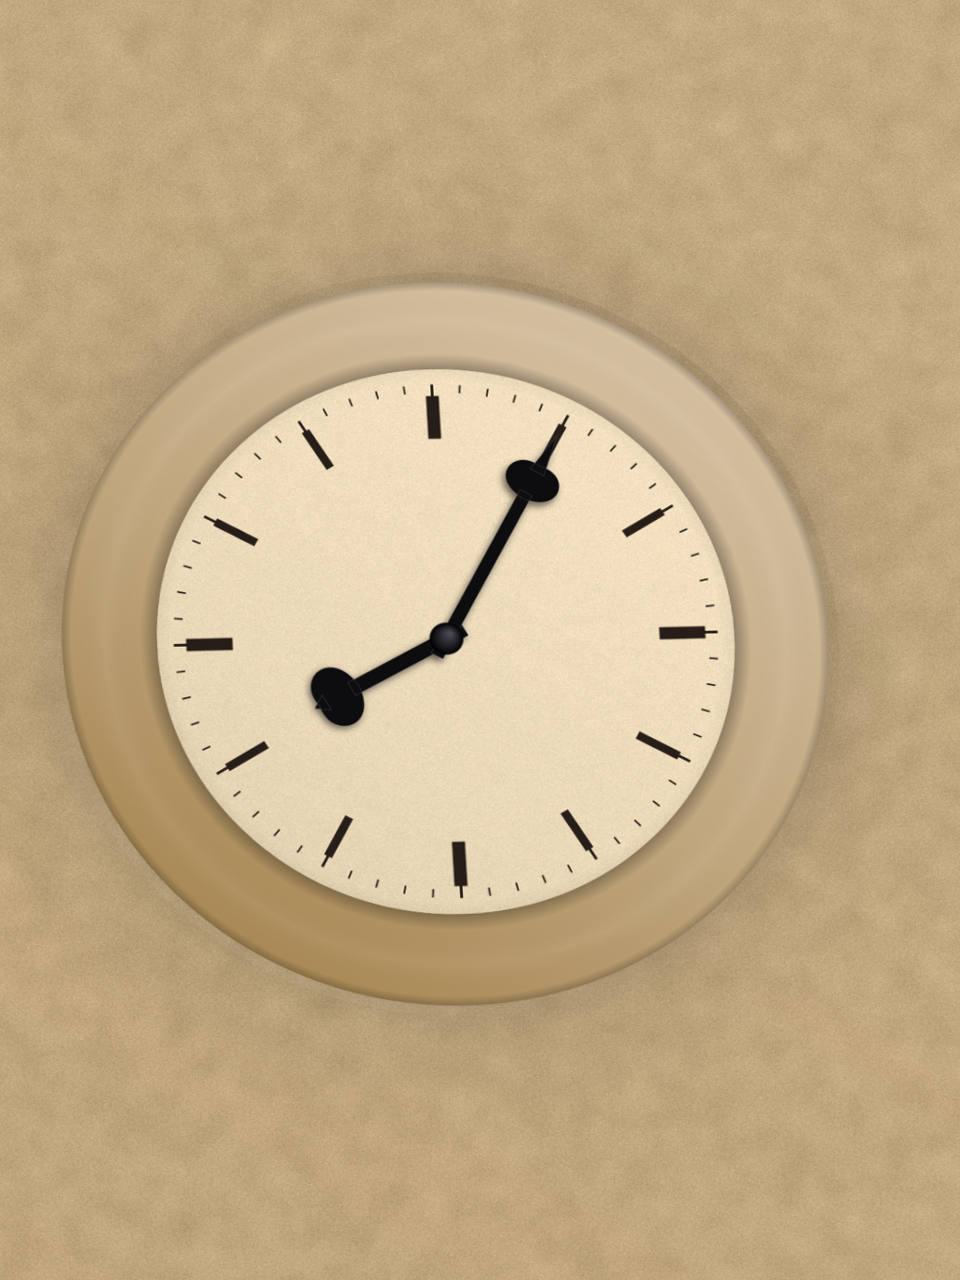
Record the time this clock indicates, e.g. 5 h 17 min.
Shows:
8 h 05 min
